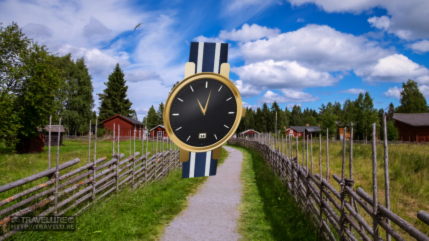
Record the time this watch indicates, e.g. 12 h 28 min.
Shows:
11 h 02 min
